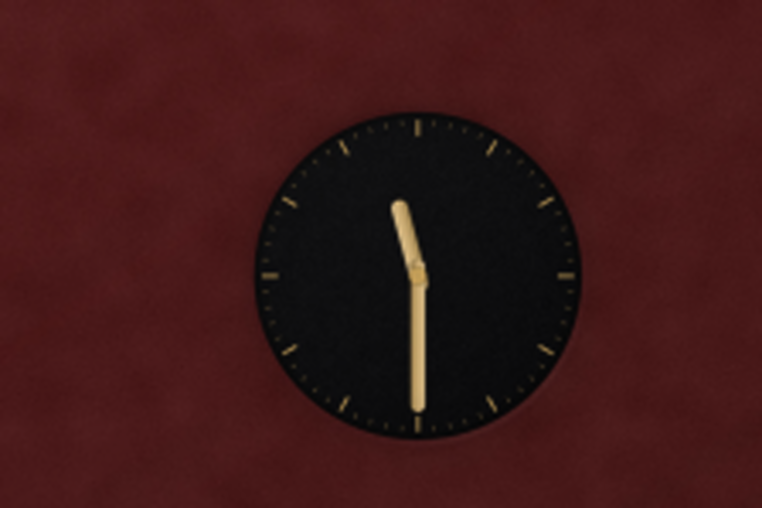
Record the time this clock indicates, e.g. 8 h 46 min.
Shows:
11 h 30 min
